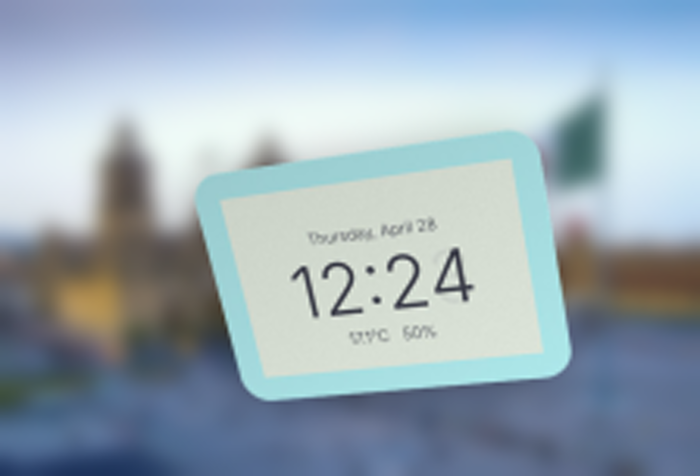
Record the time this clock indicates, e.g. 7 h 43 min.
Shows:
12 h 24 min
